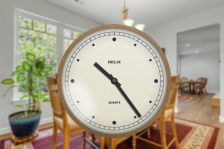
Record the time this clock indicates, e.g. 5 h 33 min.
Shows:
10 h 24 min
